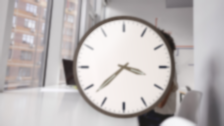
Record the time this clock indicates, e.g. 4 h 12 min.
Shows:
3 h 38 min
